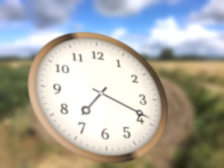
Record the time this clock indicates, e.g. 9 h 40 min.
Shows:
7 h 19 min
